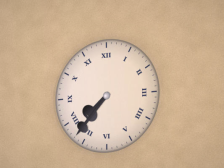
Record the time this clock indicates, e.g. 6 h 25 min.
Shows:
7 h 37 min
